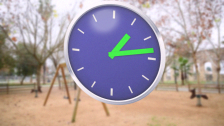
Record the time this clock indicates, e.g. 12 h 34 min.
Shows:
1 h 13 min
